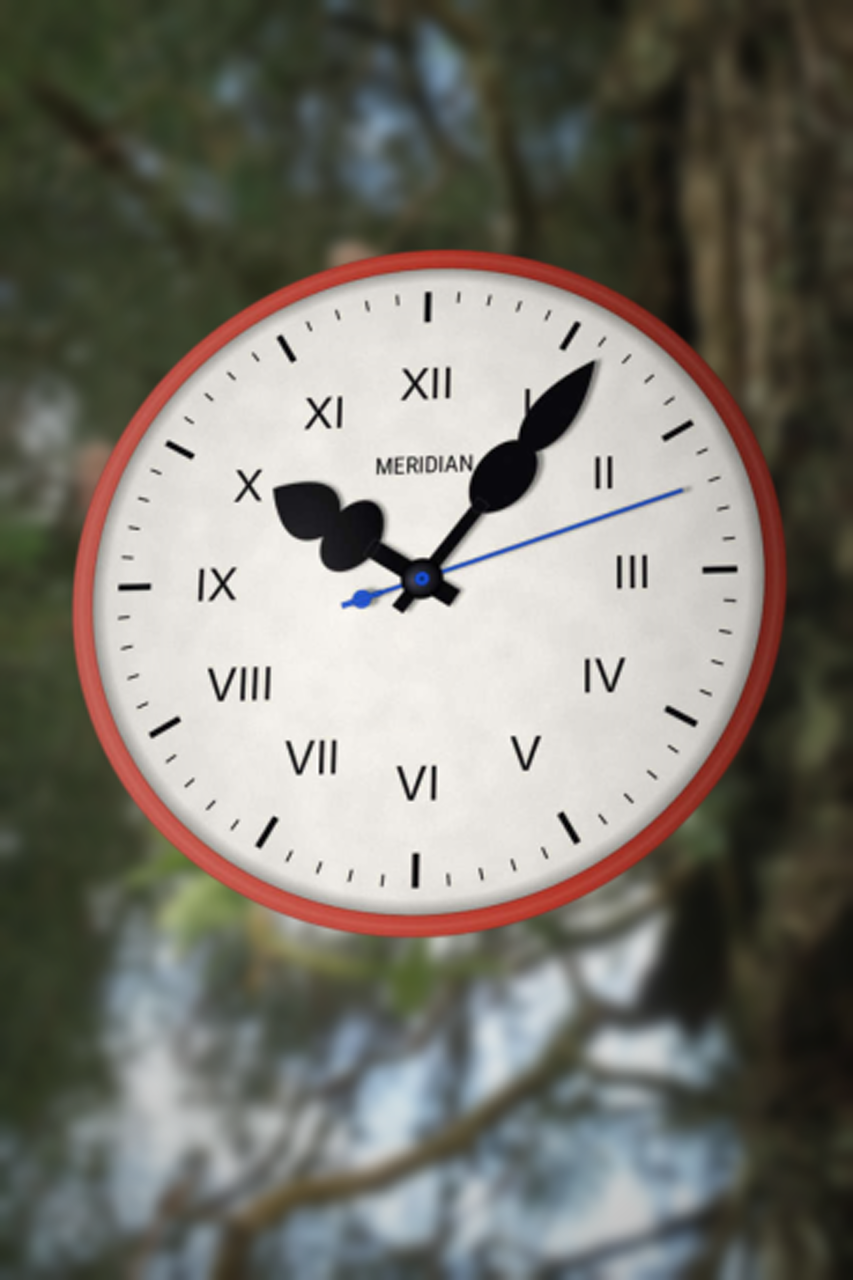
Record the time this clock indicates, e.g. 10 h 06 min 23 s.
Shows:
10 h 06 min 12 s
